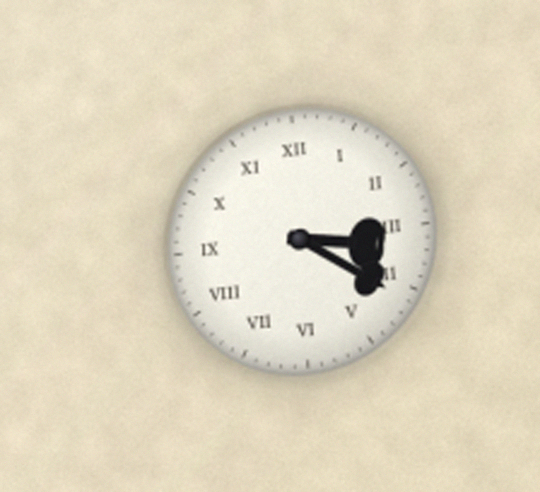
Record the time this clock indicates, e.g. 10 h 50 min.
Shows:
3 h 21 min
